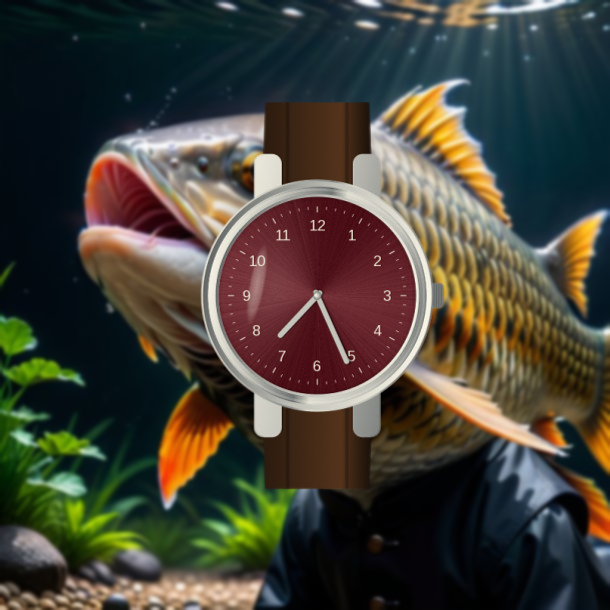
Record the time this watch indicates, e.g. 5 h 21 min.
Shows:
7 h 26 min
